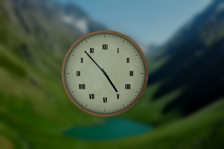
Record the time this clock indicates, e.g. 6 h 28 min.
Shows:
4 h 53 min
